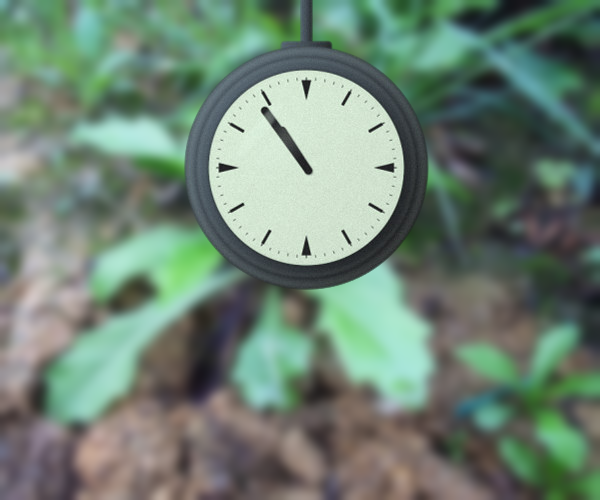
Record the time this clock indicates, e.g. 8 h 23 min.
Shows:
10 h 54 min
